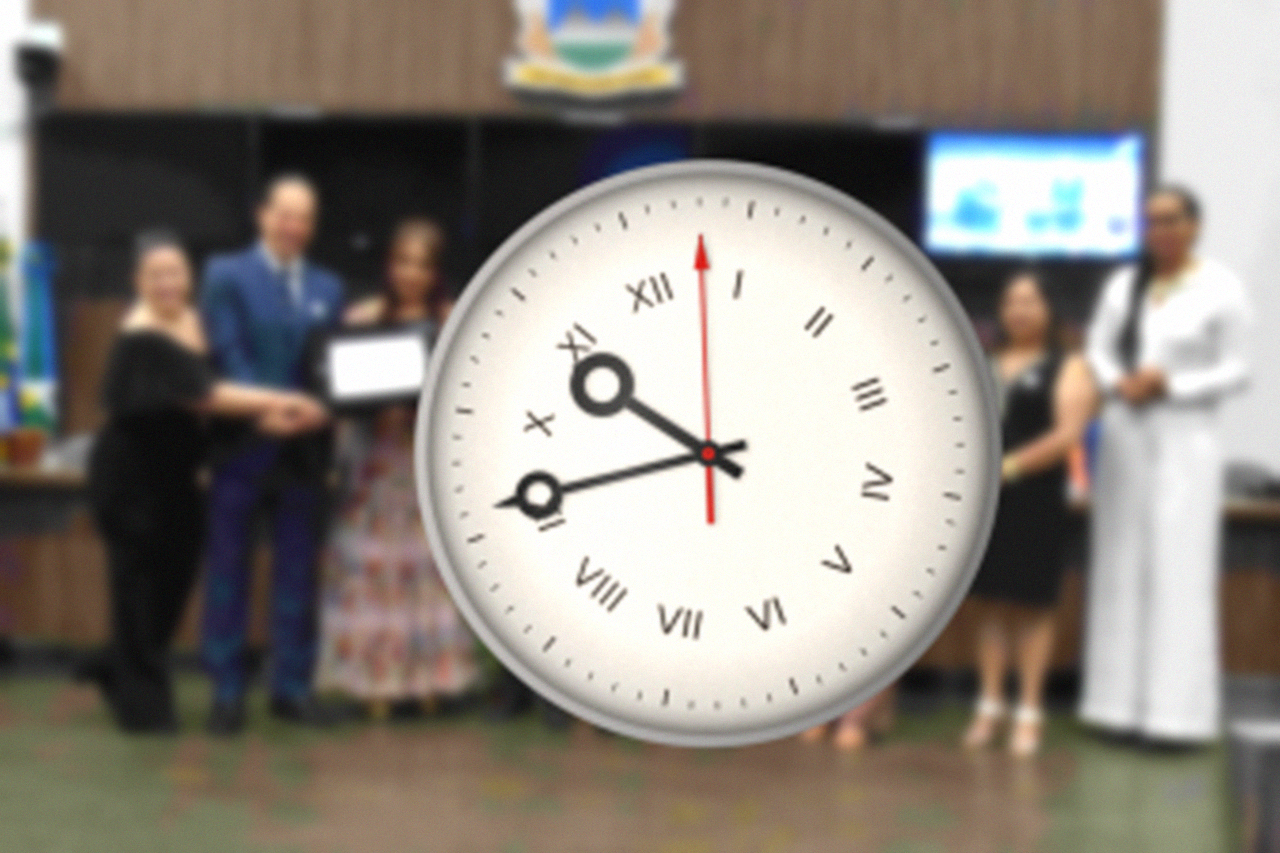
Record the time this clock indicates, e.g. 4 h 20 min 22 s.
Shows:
10 h 46 min 03 s
